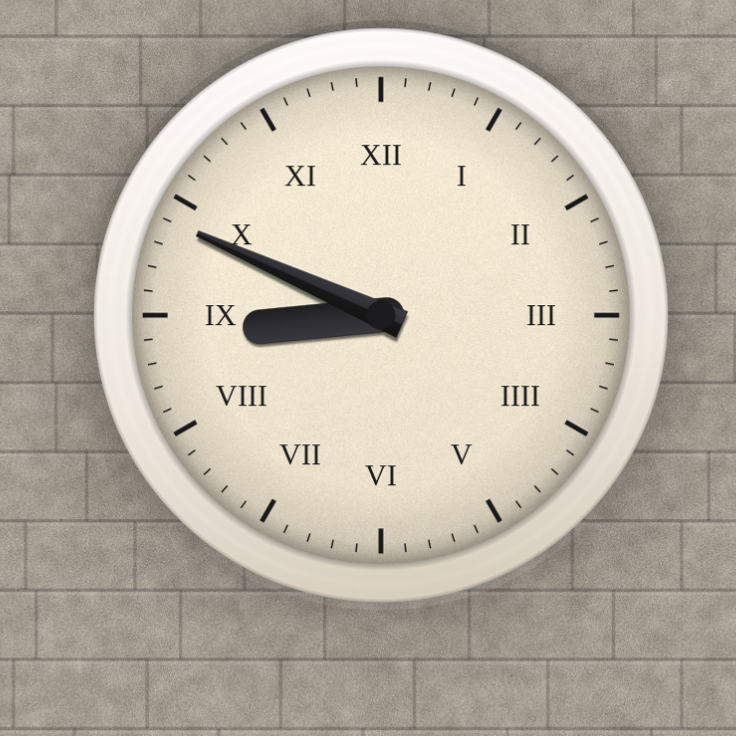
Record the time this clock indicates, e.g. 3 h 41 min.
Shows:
8 h 49 min
